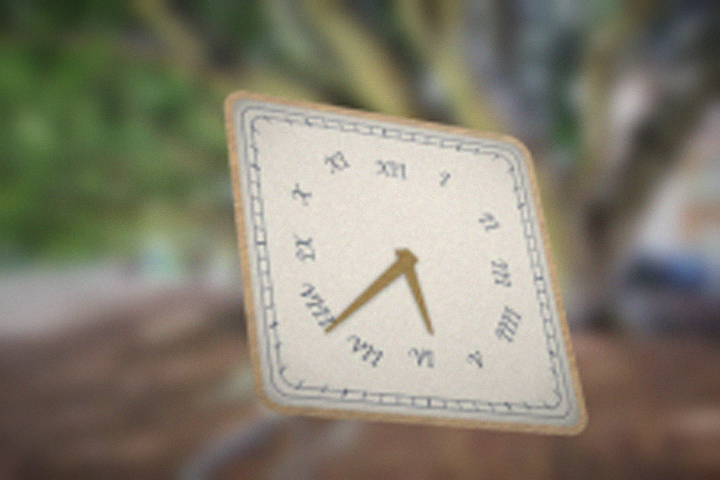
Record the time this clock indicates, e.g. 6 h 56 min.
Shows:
5 h 38 min
